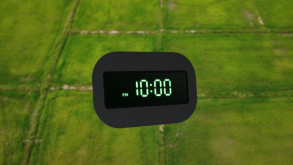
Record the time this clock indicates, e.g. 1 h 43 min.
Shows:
10 h 00 min
